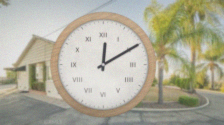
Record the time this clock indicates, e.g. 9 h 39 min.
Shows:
12 h 10 min
